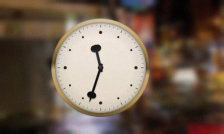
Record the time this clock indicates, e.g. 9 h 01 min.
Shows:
11 h 33 min
